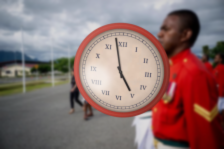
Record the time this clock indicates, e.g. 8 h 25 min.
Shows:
4 h 58 min
